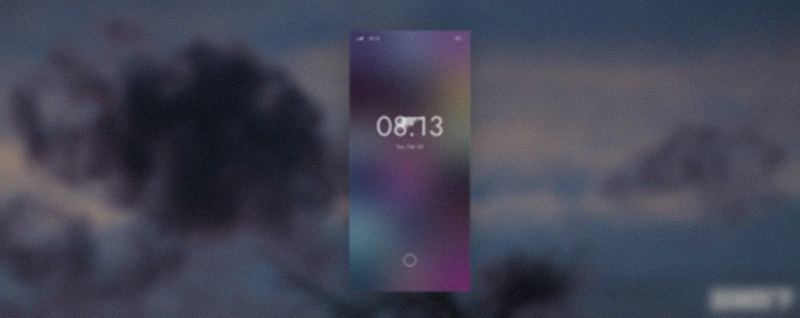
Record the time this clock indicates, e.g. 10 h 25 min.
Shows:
8 h 13 min
